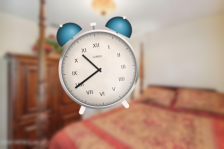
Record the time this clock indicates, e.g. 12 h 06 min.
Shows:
10 h 40 min
